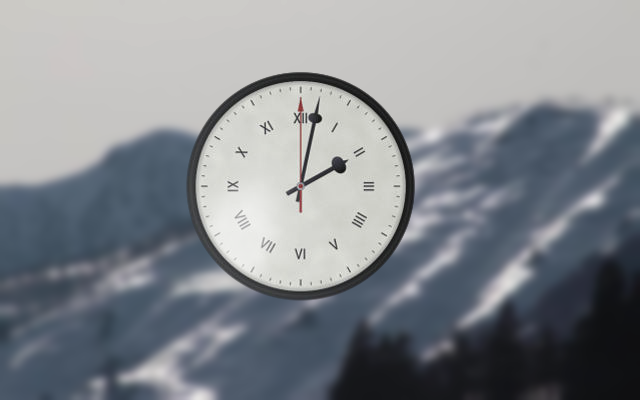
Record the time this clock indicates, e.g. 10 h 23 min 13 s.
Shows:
2 h 02 min 00 s
